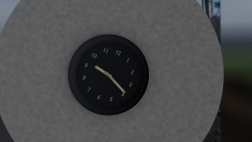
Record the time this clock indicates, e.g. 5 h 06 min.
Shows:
9 h 19 min
